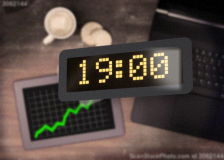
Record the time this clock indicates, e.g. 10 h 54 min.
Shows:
19 h 00 min
